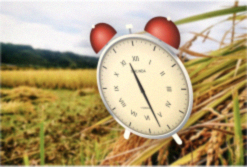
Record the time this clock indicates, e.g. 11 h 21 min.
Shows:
11 h 27 min
